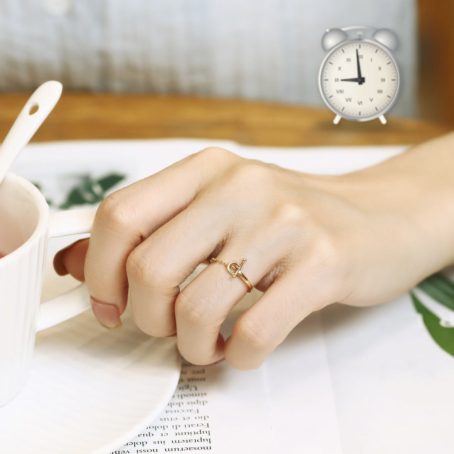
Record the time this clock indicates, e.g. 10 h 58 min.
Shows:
8 h 59 min
